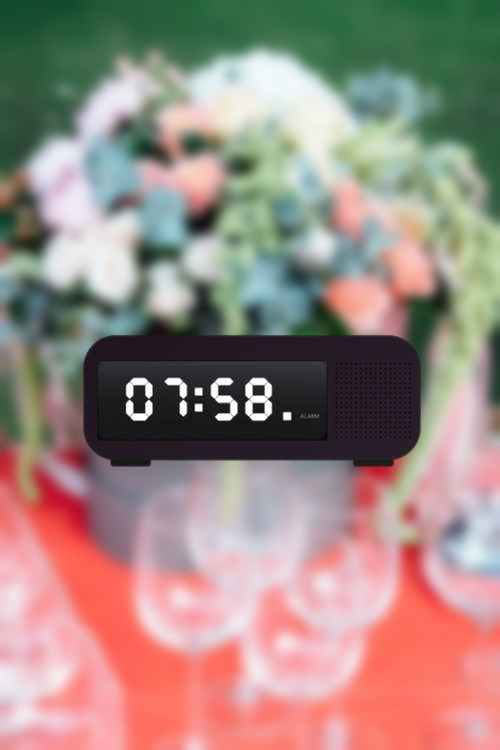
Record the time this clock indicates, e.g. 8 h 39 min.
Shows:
7 h 58 min
